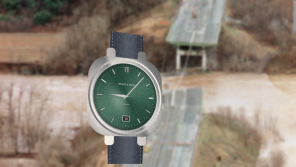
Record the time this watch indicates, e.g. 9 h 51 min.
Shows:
9 h 07 min
